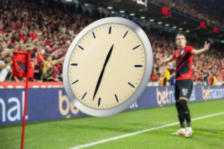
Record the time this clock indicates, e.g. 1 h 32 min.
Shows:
12 h 32 min
